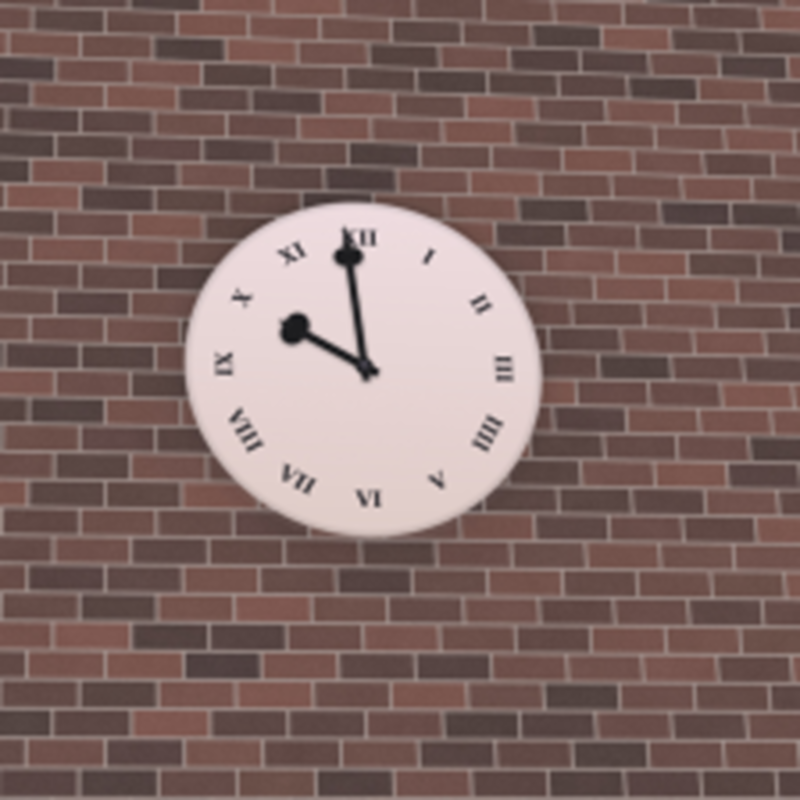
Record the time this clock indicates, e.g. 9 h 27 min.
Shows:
9 h 59 min
